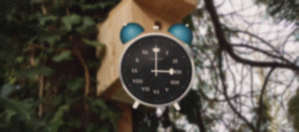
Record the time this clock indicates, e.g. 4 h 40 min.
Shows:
3 h 00 min
